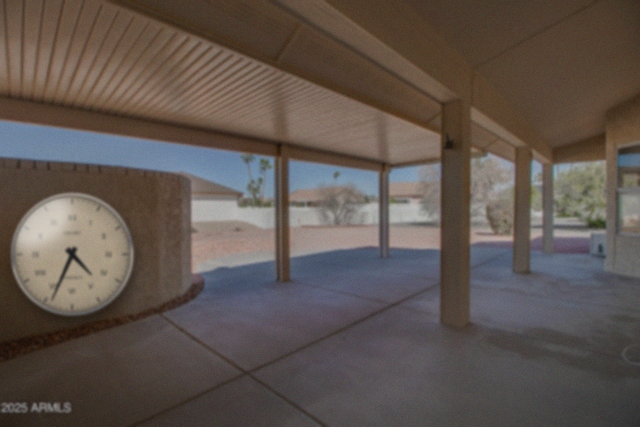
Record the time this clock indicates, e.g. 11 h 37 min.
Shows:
4 h 34 min
